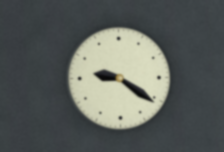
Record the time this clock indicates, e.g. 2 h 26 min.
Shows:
9 h 21 min
